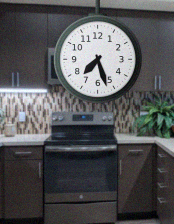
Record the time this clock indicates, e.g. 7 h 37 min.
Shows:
7 h 27 min
